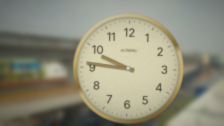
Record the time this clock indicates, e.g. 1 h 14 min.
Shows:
9 h 46 min
